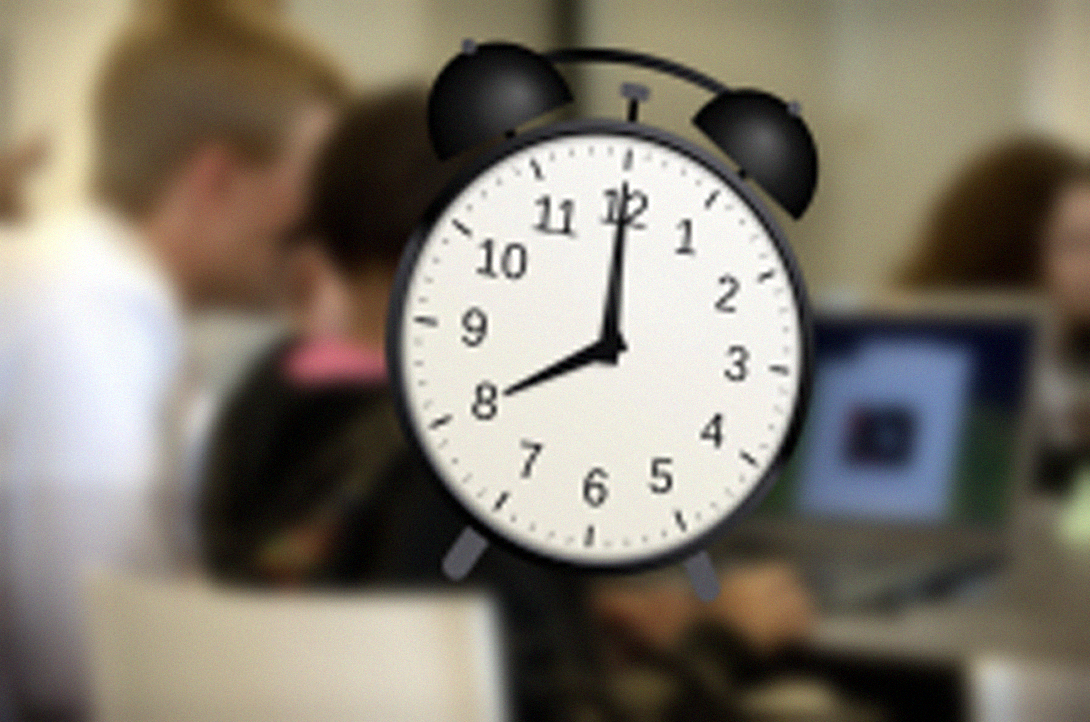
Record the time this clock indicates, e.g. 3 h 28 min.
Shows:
8 h 00 min
